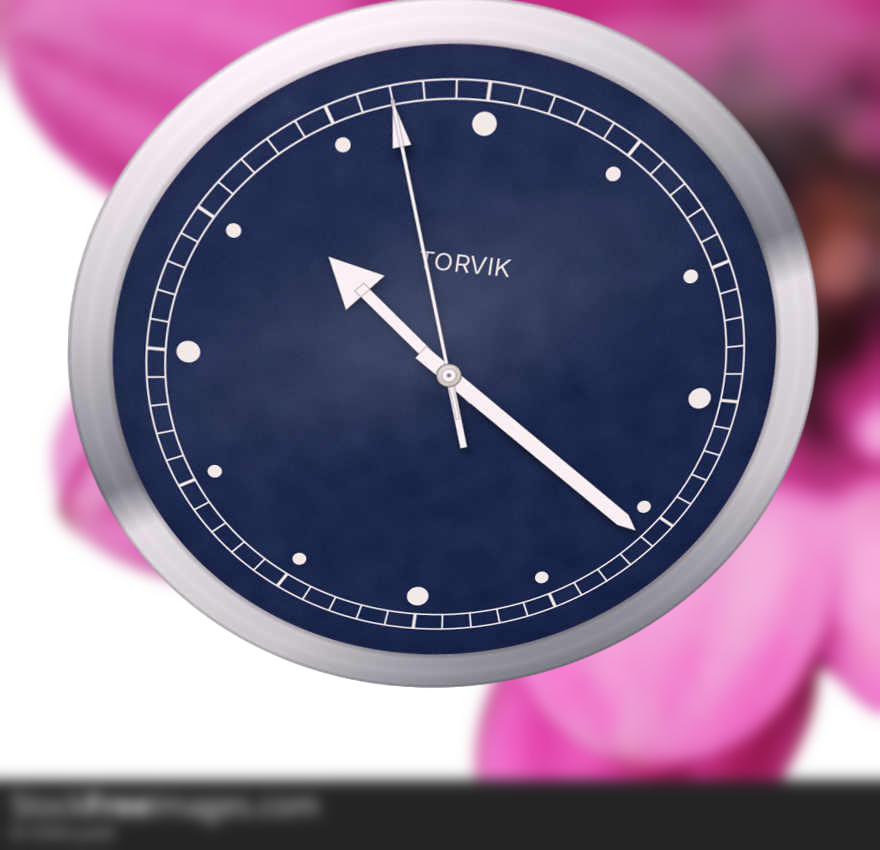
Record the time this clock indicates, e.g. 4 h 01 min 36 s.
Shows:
10 h 20 min 57 s
